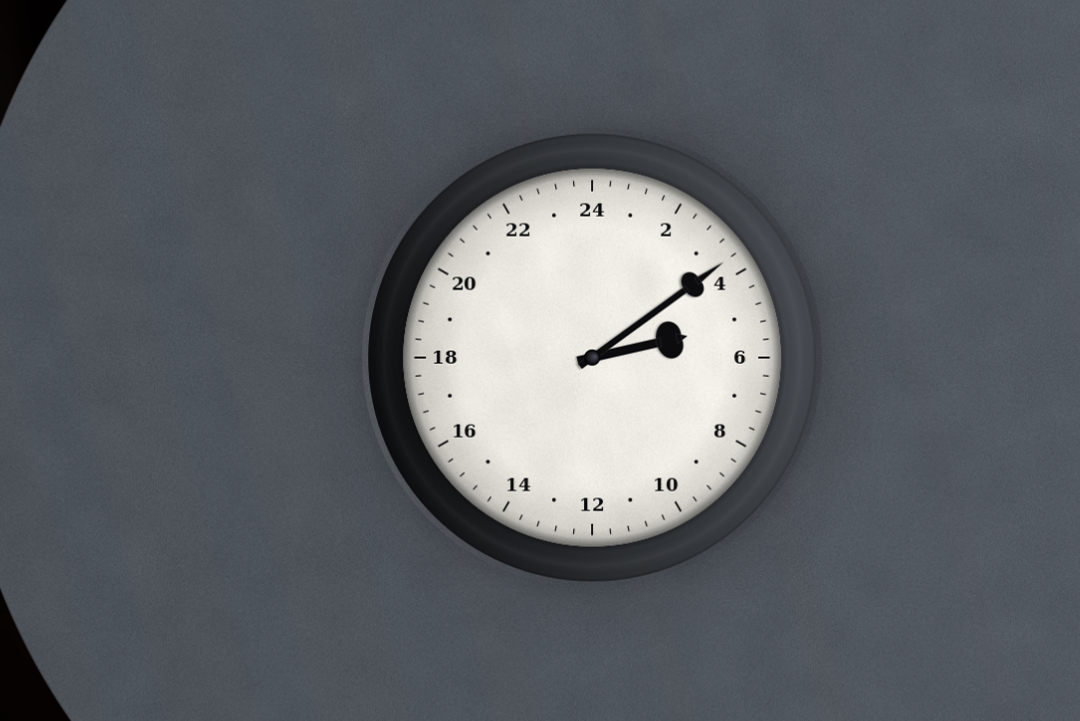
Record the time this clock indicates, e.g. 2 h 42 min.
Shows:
5 h 09 min
